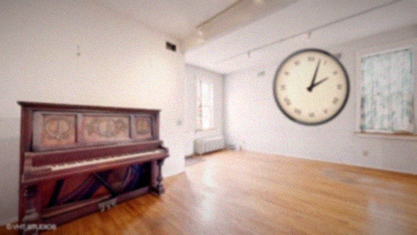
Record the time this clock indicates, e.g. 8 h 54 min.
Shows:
2 h 03 min
